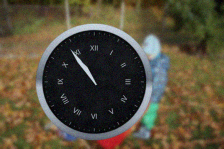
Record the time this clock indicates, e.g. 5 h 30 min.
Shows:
10 h 54 min
